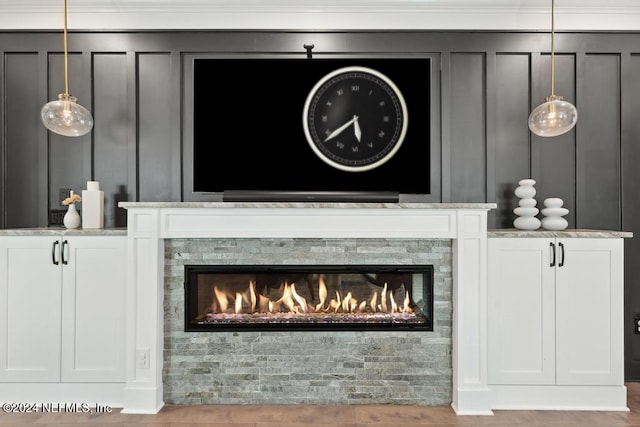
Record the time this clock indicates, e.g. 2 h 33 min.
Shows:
5 h 39 min
